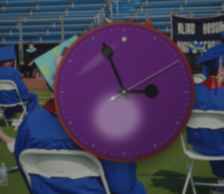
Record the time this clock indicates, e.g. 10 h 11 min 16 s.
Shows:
2 h 56 min 10 s
